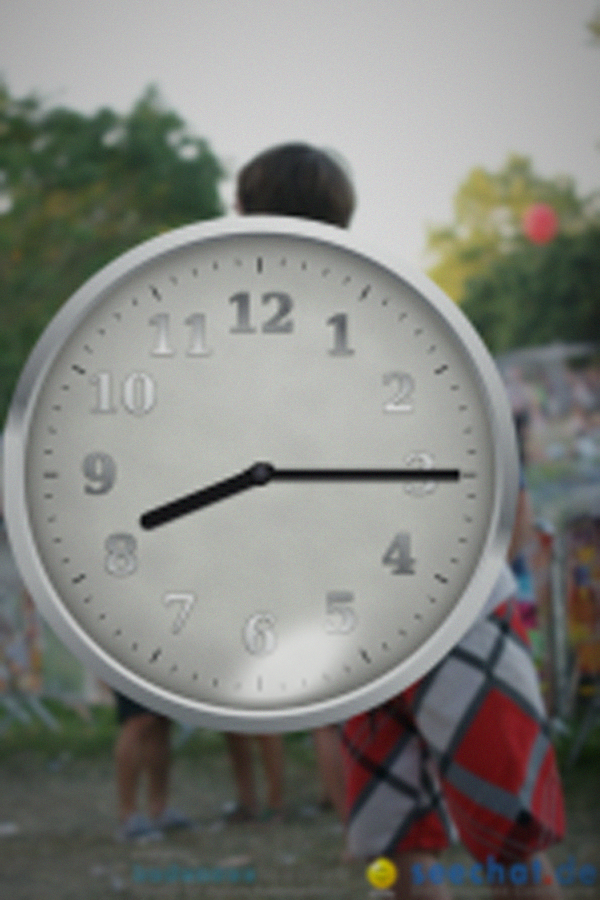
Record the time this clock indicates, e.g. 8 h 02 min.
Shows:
8 h 15 min
